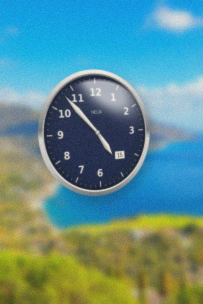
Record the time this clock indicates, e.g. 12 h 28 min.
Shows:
4 h 53 min
